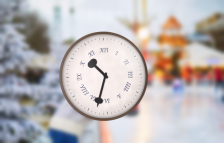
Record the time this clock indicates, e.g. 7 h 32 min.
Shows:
10 h 33 min
